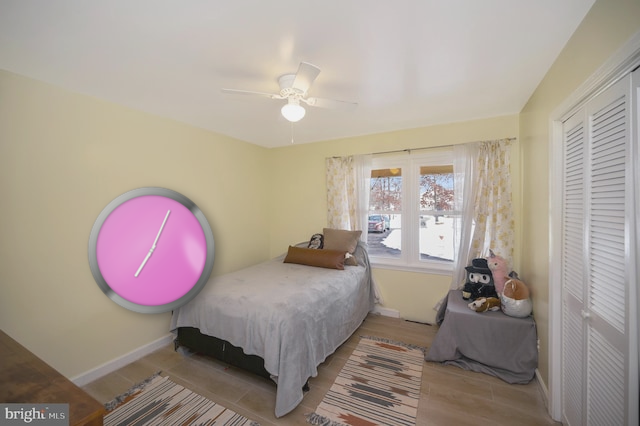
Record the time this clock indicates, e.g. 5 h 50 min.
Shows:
7 h 04 min
